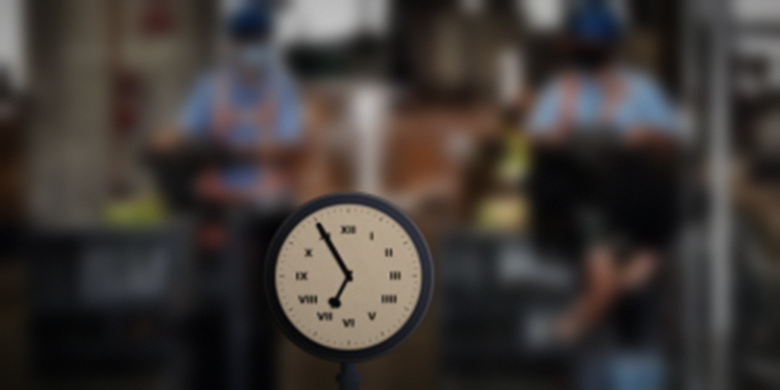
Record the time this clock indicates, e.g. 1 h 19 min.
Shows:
6 h 55 min
